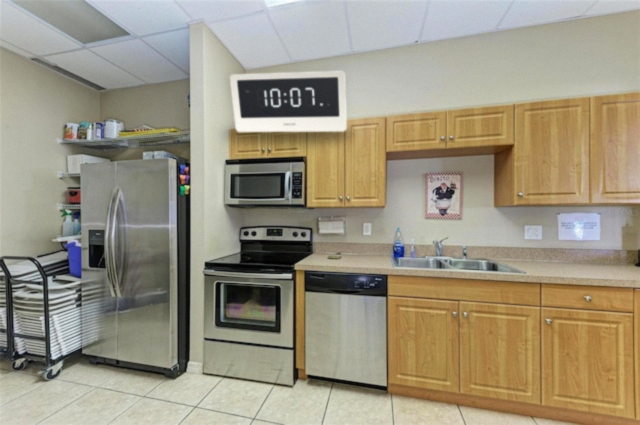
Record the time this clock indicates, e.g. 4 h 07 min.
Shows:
10 h 07 min
